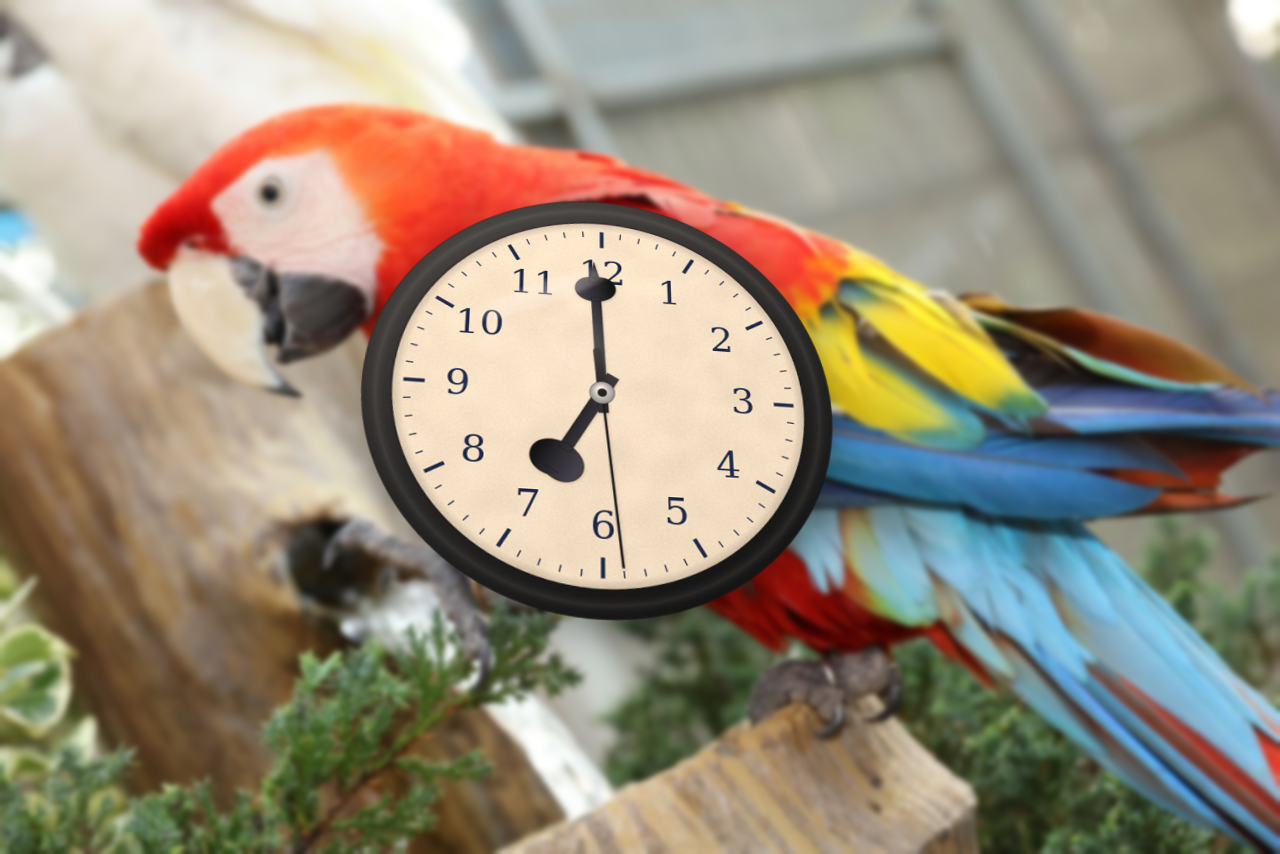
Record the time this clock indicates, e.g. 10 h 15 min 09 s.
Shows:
6 h 59 min 29 s
